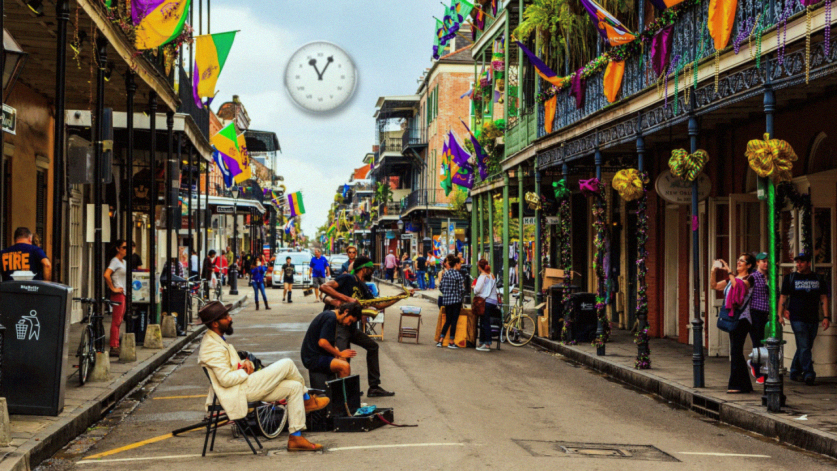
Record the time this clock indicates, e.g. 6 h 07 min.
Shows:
11 h 05 min
